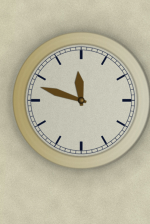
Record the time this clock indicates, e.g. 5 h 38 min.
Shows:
11 h 48 min
